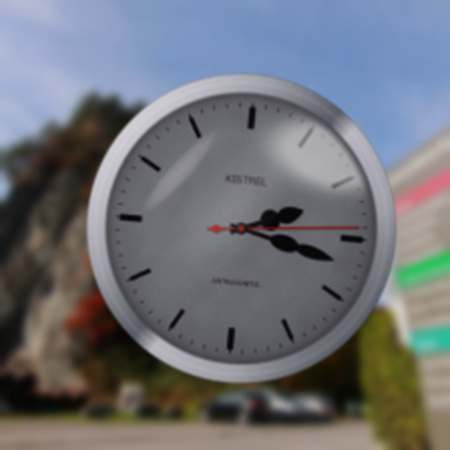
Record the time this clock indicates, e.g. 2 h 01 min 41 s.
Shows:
2 h 17 min 14 s
